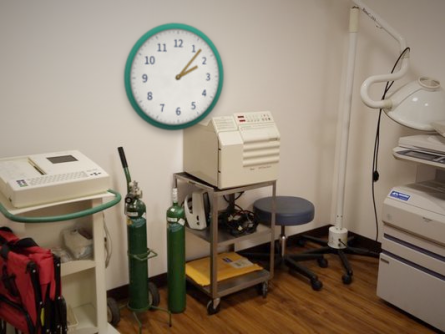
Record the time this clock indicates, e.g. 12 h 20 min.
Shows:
2 h 07 min
